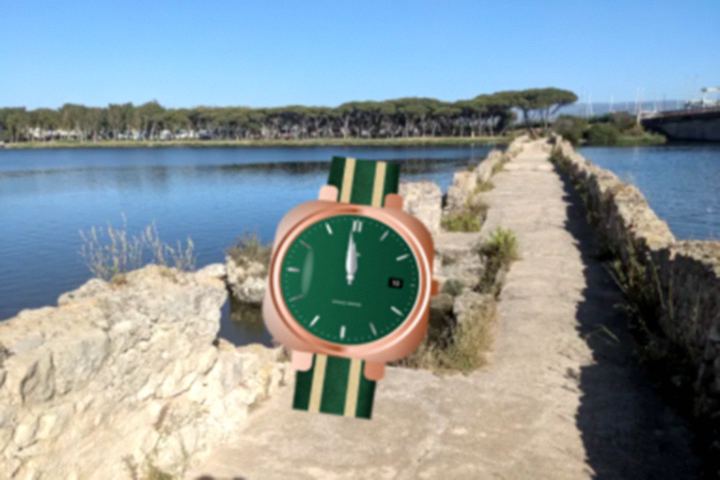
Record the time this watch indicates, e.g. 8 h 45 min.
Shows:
11 h 59 min
